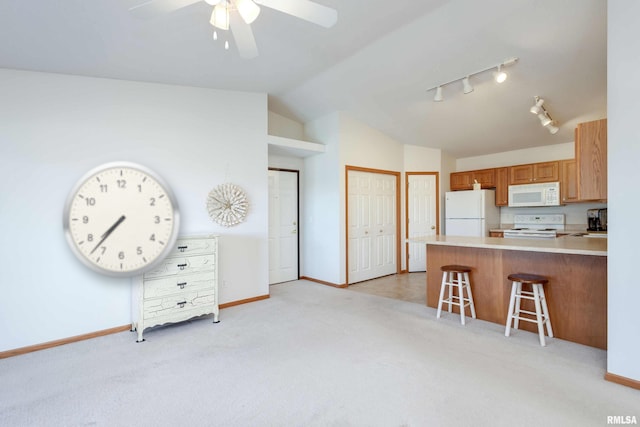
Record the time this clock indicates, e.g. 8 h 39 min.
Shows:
7 h 37 min
